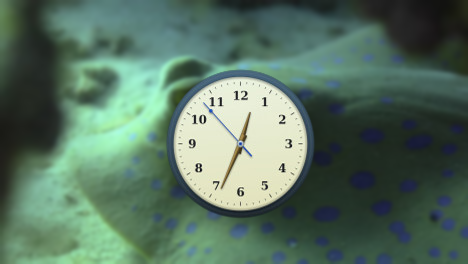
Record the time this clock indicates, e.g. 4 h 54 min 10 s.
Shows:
12 h 33 min 53 s
